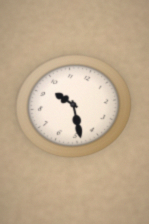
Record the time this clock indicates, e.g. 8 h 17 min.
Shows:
9 h 24 min
